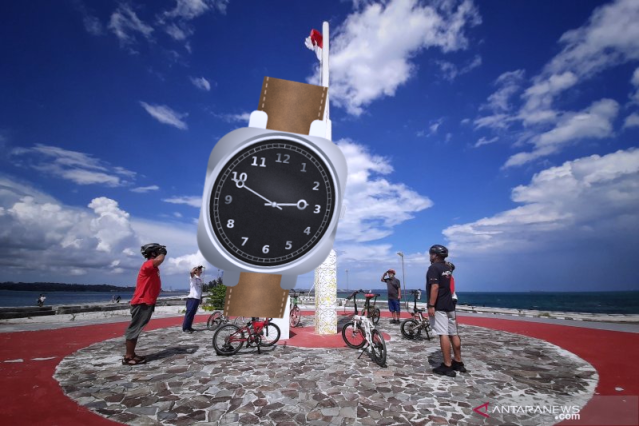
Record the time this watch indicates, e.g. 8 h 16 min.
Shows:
2 h 49 min
